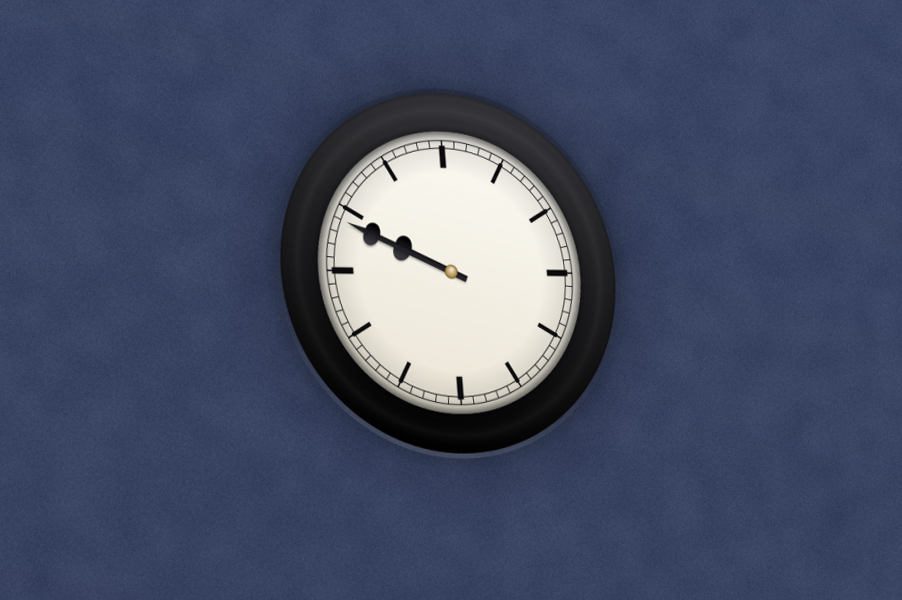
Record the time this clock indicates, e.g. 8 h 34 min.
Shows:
9 h 49 min
